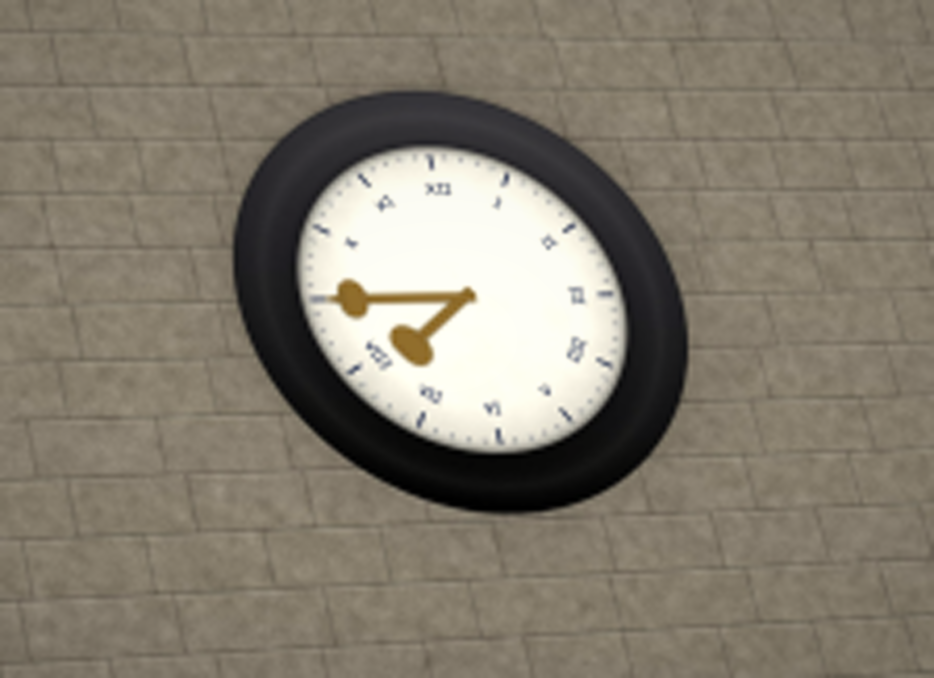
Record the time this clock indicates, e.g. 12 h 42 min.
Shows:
7 h 45 min
